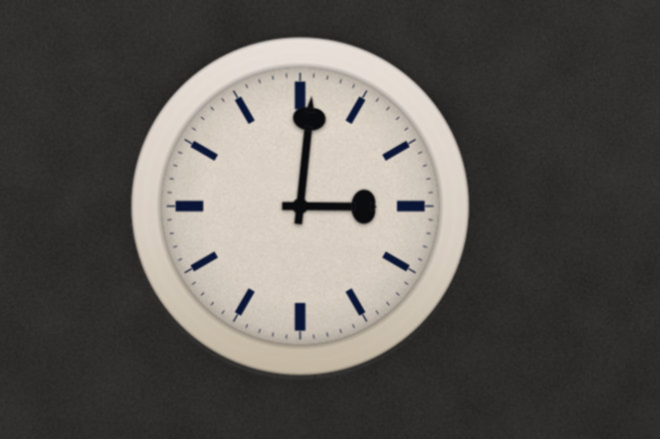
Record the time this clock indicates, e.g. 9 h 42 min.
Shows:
3 h 01 min
